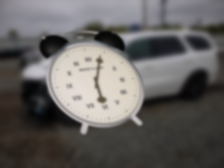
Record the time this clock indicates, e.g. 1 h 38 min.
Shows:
6 h 04 min
